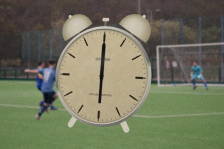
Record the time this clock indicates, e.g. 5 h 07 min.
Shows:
6 h 00 min
